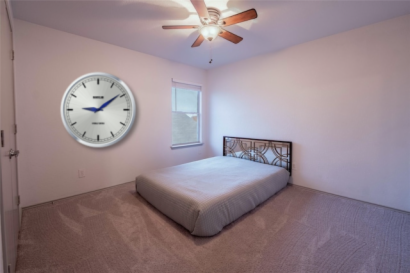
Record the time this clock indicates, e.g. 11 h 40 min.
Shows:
9 h 09 min
